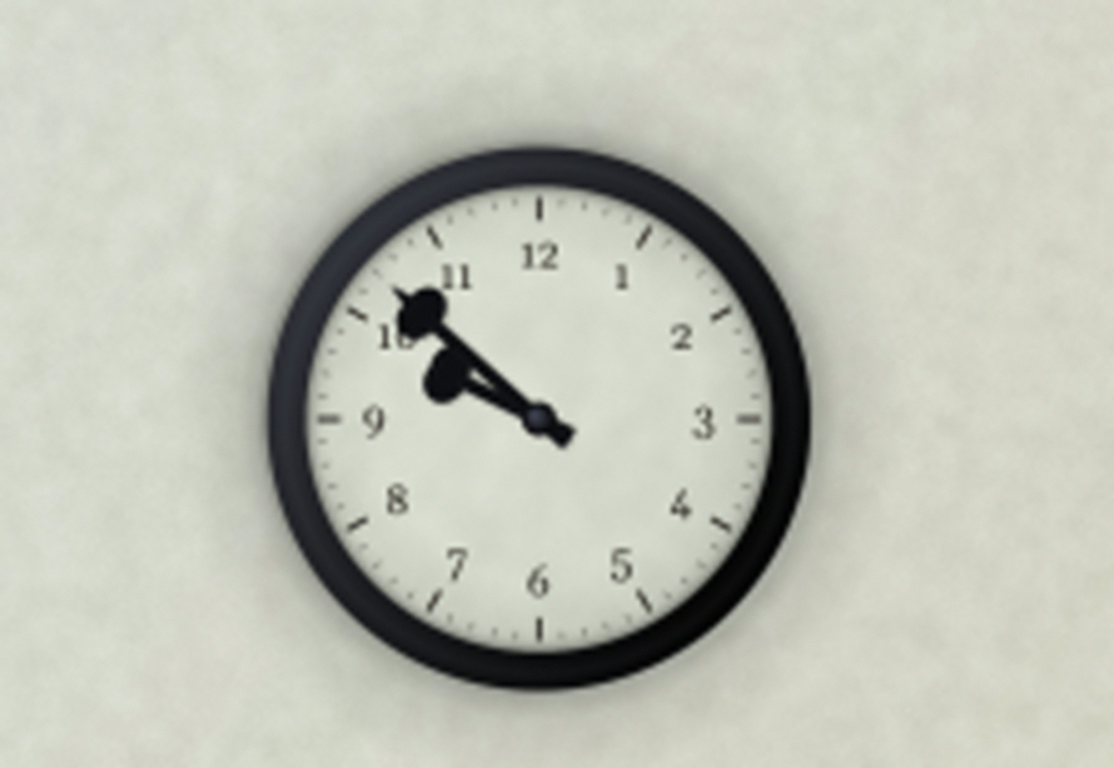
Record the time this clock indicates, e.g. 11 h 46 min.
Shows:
9 h 52 min
